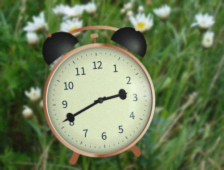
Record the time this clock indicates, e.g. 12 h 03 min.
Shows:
2 h 41 min
